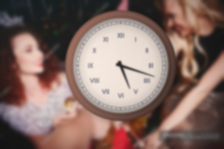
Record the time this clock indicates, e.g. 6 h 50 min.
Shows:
5 h 18 min
